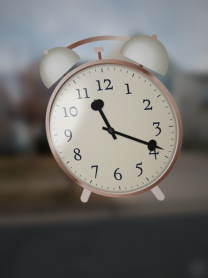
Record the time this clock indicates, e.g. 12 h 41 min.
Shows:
11 h 19 min
